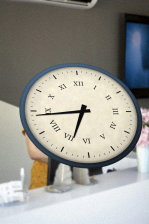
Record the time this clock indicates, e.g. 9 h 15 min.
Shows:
6 h 44 min
